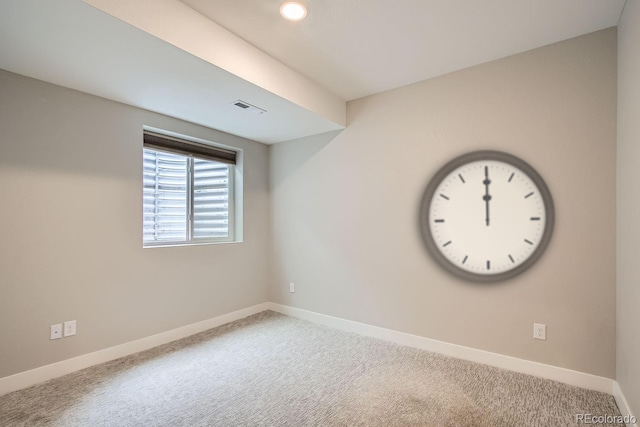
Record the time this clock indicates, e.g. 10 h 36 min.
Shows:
12 h 00 min
